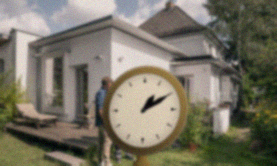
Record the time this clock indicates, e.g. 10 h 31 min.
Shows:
1 h 10 min
